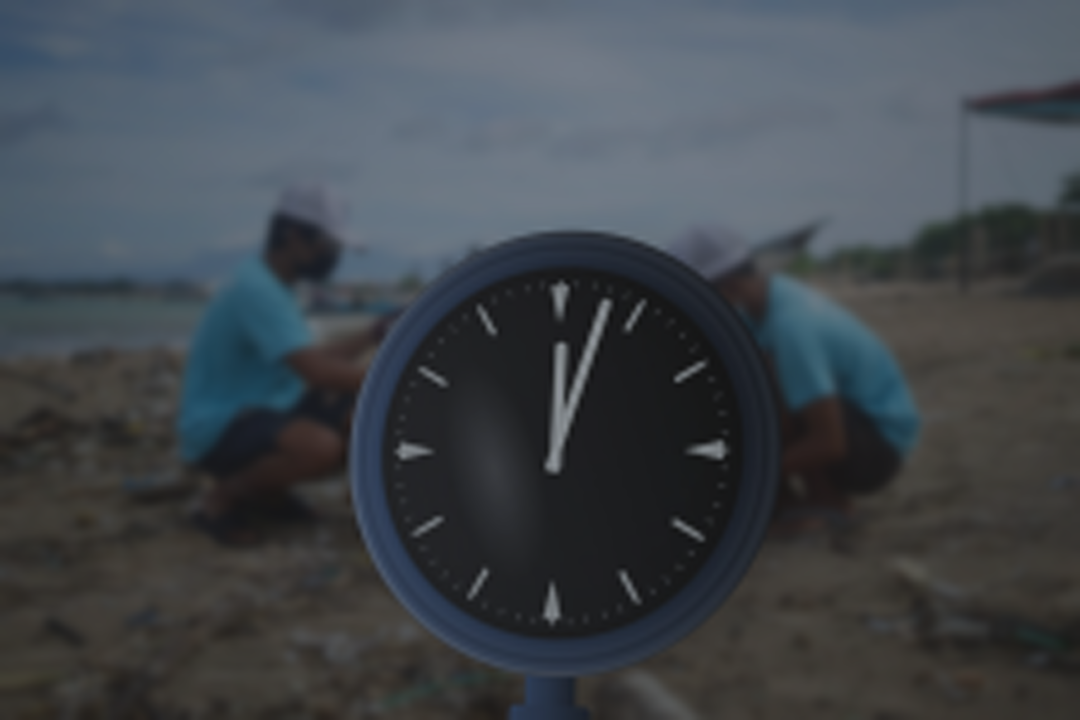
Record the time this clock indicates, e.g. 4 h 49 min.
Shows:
12 h 03 min
